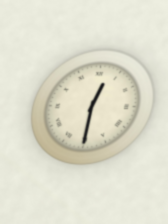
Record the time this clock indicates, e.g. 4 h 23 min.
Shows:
12 h 30 min
